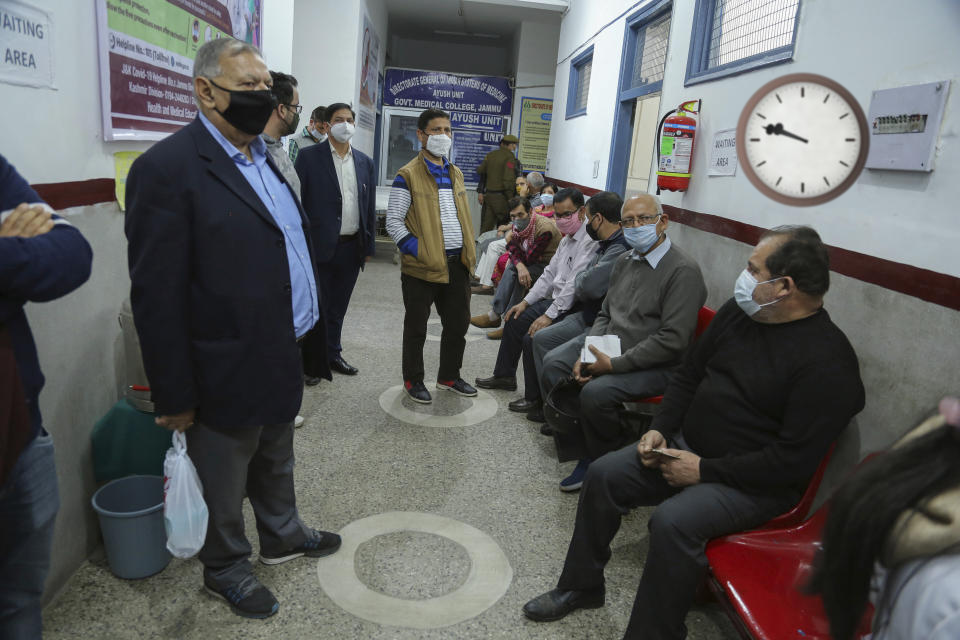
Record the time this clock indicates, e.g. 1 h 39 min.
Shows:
9 h 48 min
